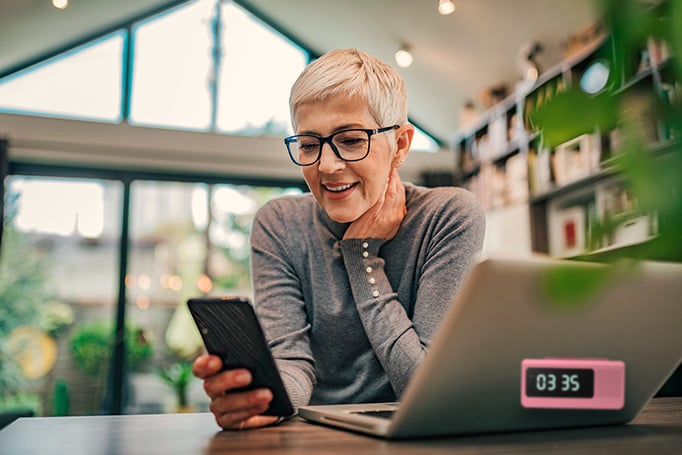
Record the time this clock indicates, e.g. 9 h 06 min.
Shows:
3 h 35 min
